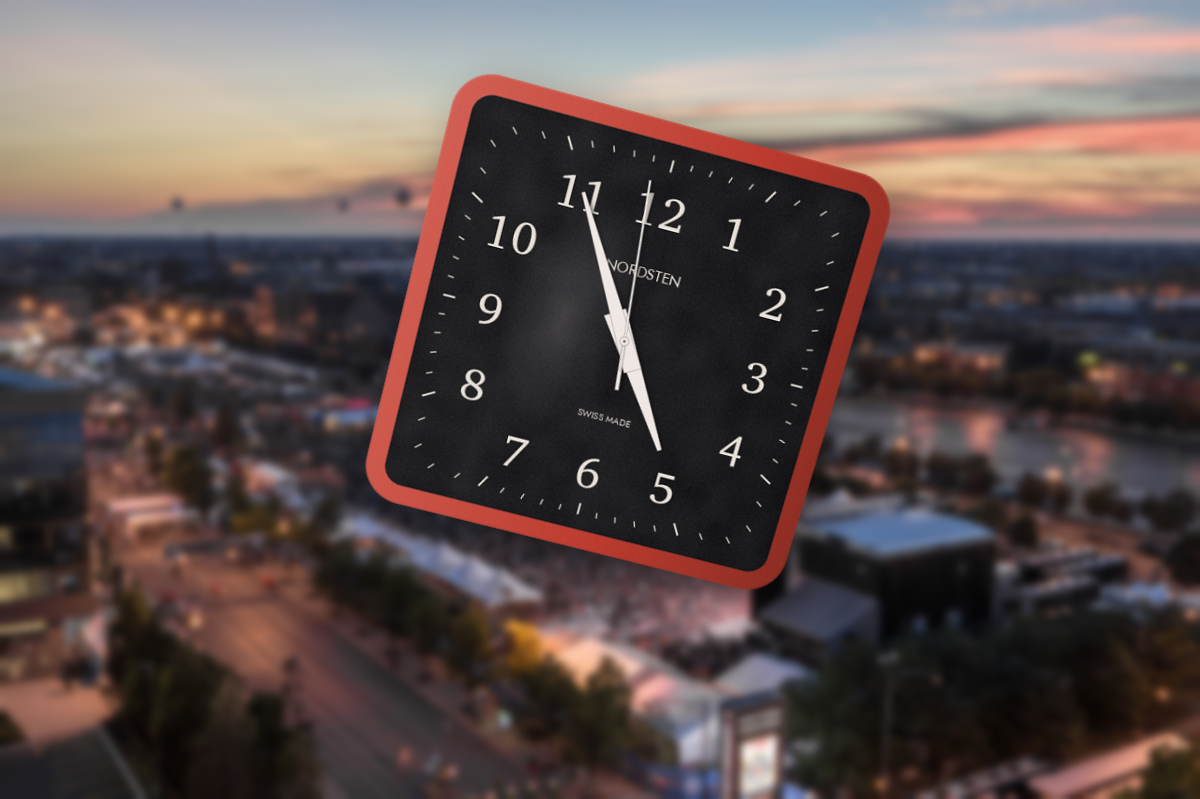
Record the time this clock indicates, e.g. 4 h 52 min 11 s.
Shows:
4 h 54 min 59 s
